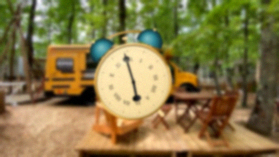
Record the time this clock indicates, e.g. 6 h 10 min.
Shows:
5 h 59 min
